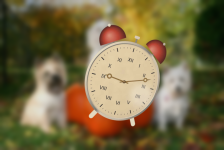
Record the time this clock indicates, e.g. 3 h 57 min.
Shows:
9 h 12 min
